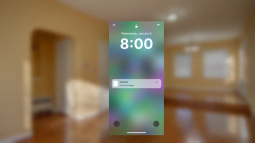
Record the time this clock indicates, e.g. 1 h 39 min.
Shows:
8 h 00 min
